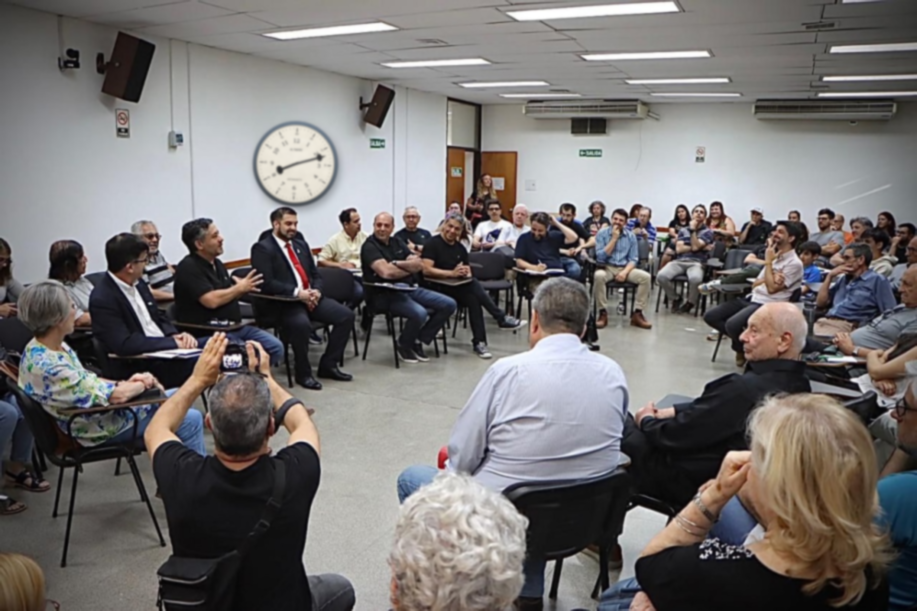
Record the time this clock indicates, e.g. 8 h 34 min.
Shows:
8 h 12 min
